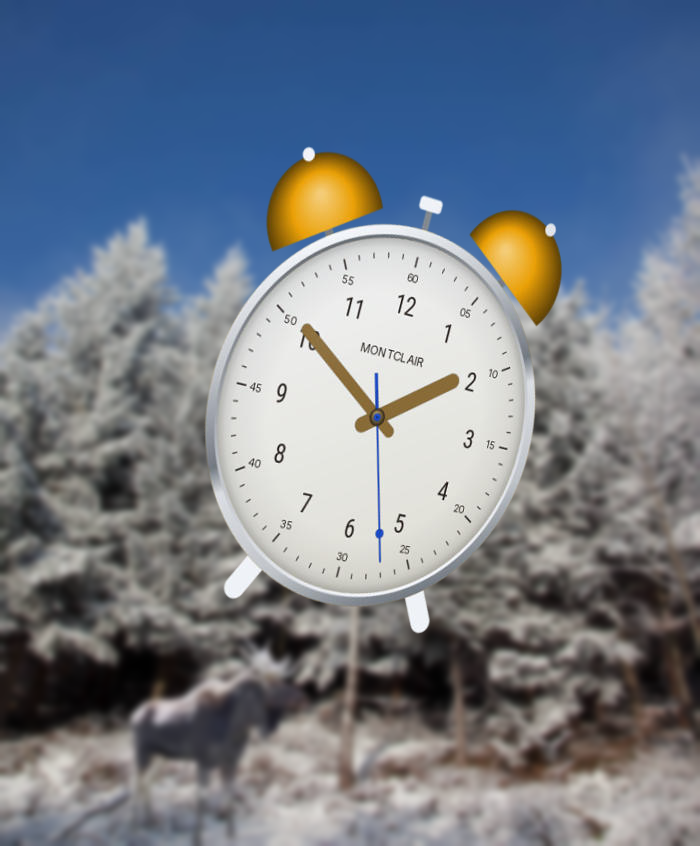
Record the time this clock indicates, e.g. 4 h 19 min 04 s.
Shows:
1 h 50 min 27 s
